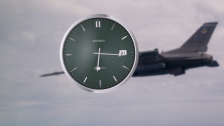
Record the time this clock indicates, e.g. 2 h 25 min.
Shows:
6 h 16 min
